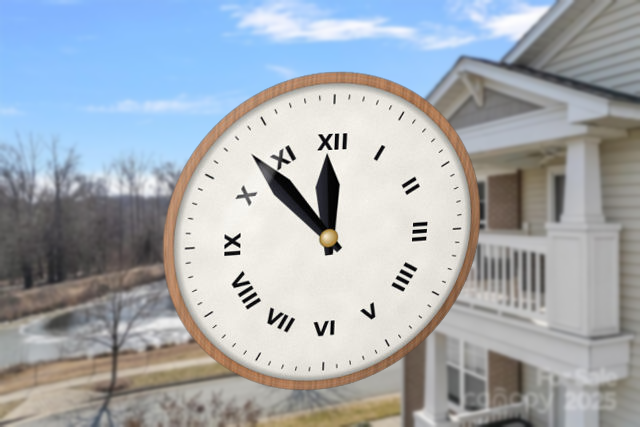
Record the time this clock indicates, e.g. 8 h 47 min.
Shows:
11 h 53 min
